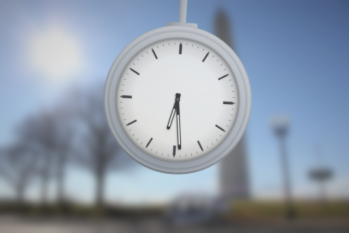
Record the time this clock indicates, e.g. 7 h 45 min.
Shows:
6 h 29 min
